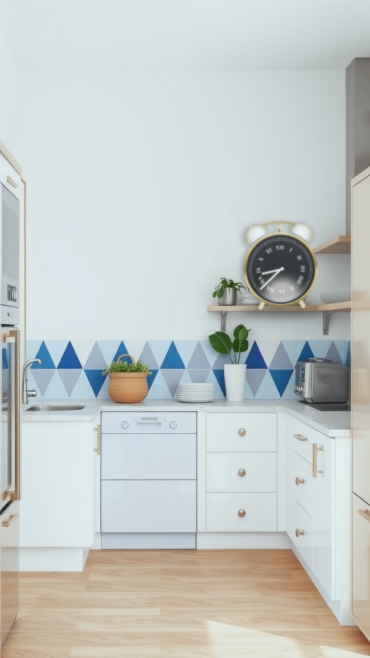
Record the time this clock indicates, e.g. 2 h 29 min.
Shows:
8 h 38 min
